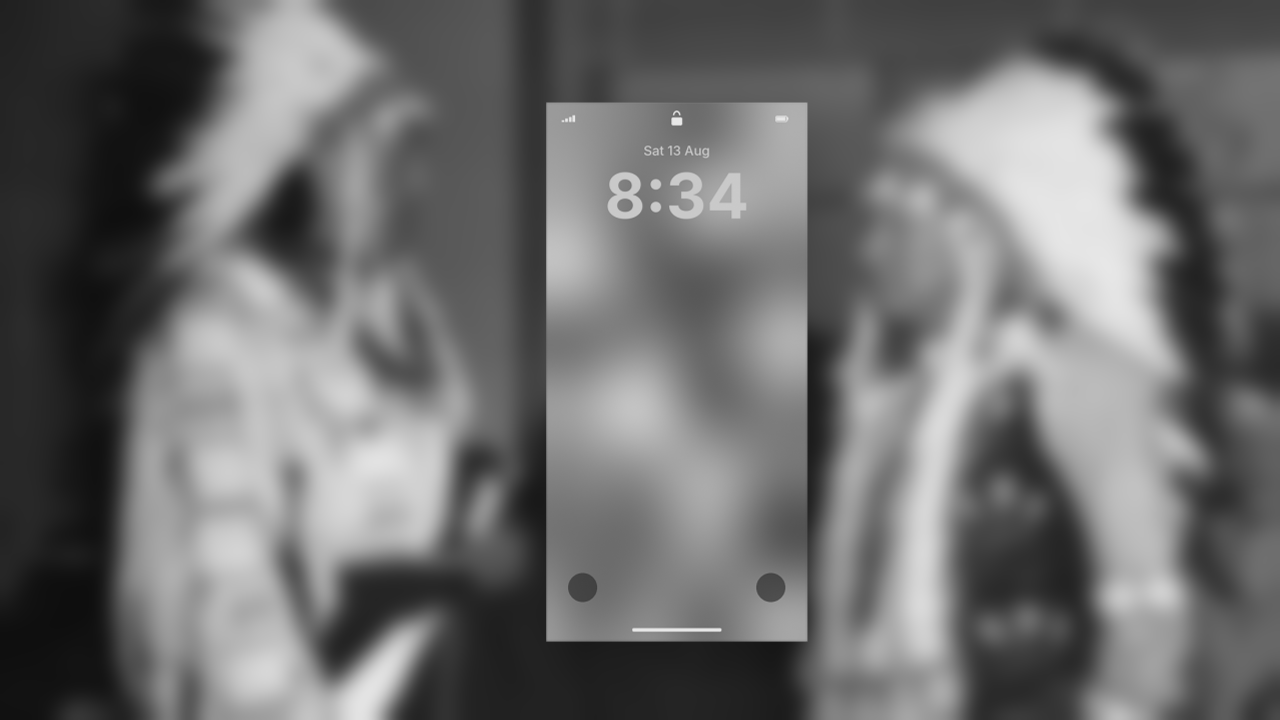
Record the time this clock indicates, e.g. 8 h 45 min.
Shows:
8 h 34 min
